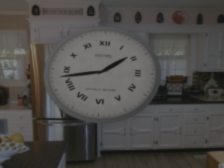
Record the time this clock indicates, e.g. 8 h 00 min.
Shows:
1 h 43 min
